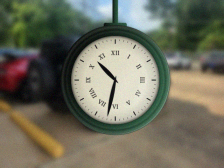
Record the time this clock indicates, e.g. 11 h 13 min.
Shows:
10 h 32 min
